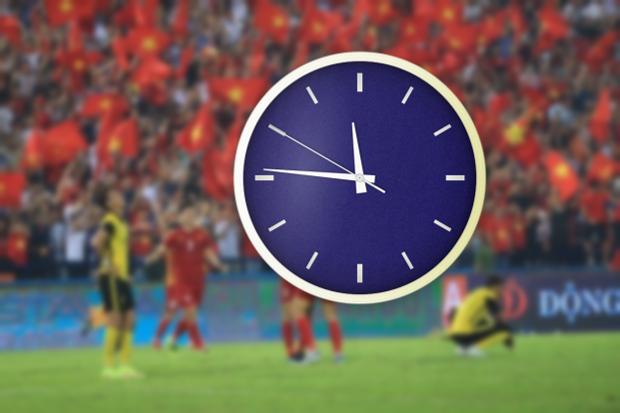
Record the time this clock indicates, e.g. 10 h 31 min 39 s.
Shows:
11 h 45 min 50 s
